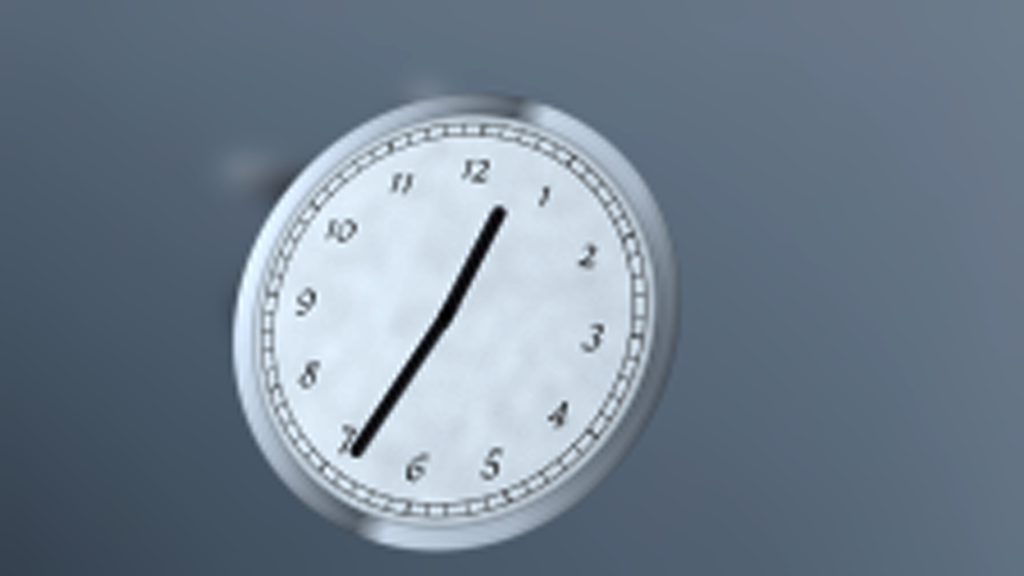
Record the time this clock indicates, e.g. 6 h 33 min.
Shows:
12 h 34 min
